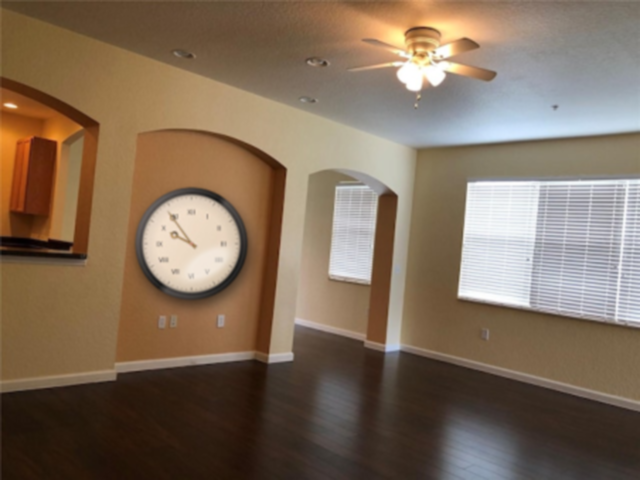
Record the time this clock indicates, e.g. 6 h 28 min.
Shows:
9 h 54 min
